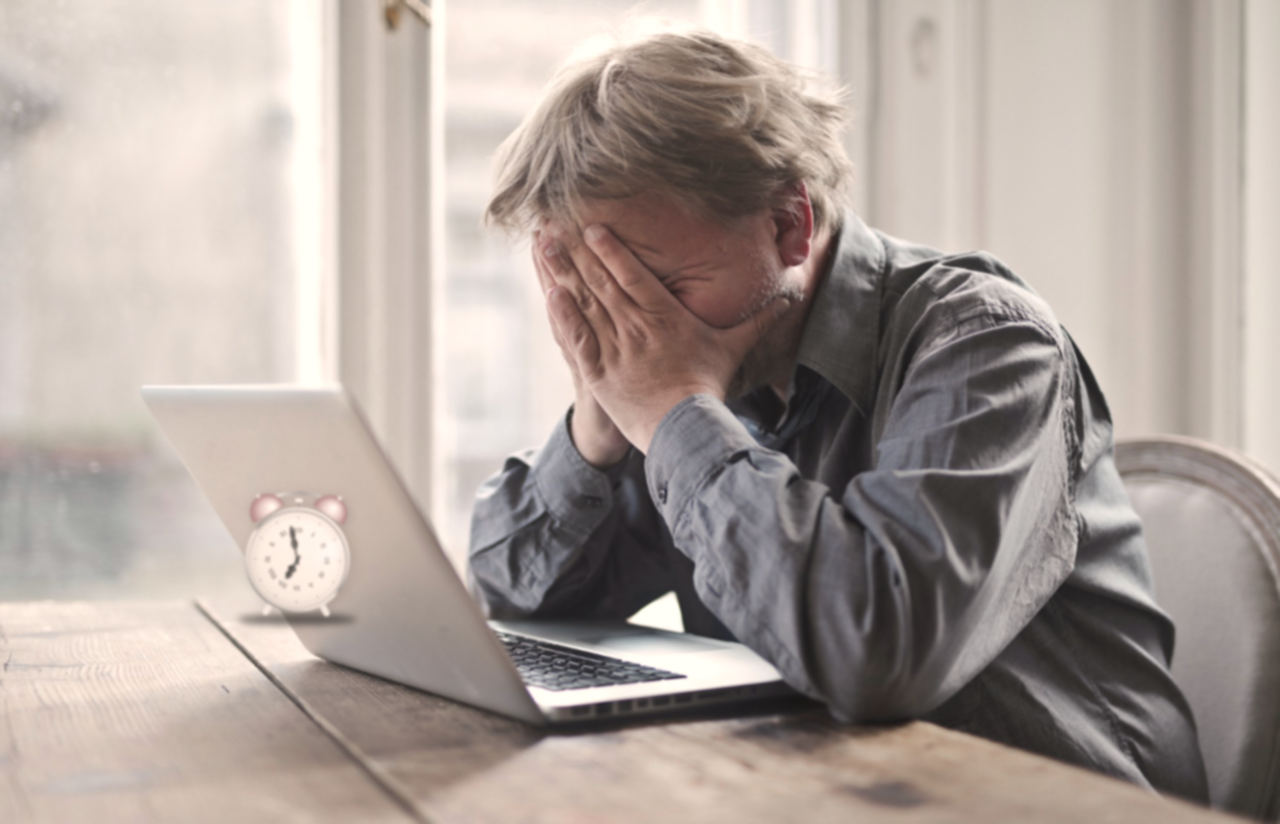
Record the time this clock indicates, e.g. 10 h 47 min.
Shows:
6 h 58 min
